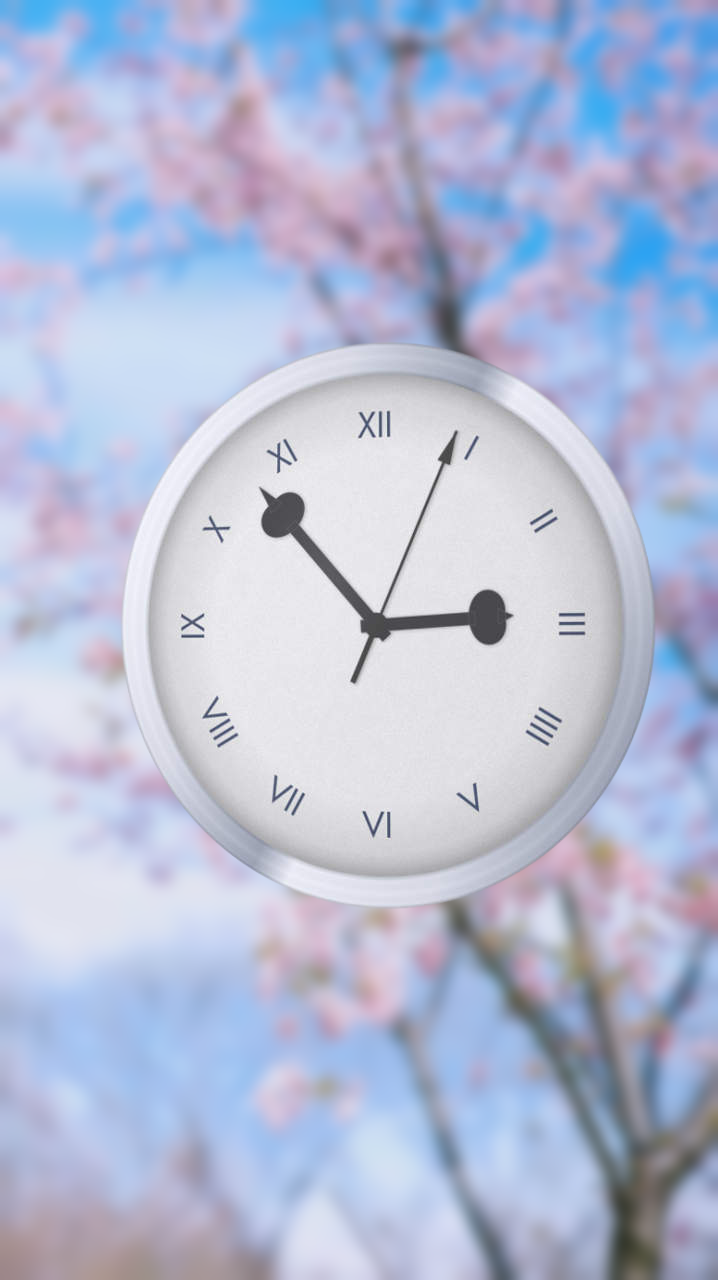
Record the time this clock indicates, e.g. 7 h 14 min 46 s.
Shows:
2 h 53 min 04 s
